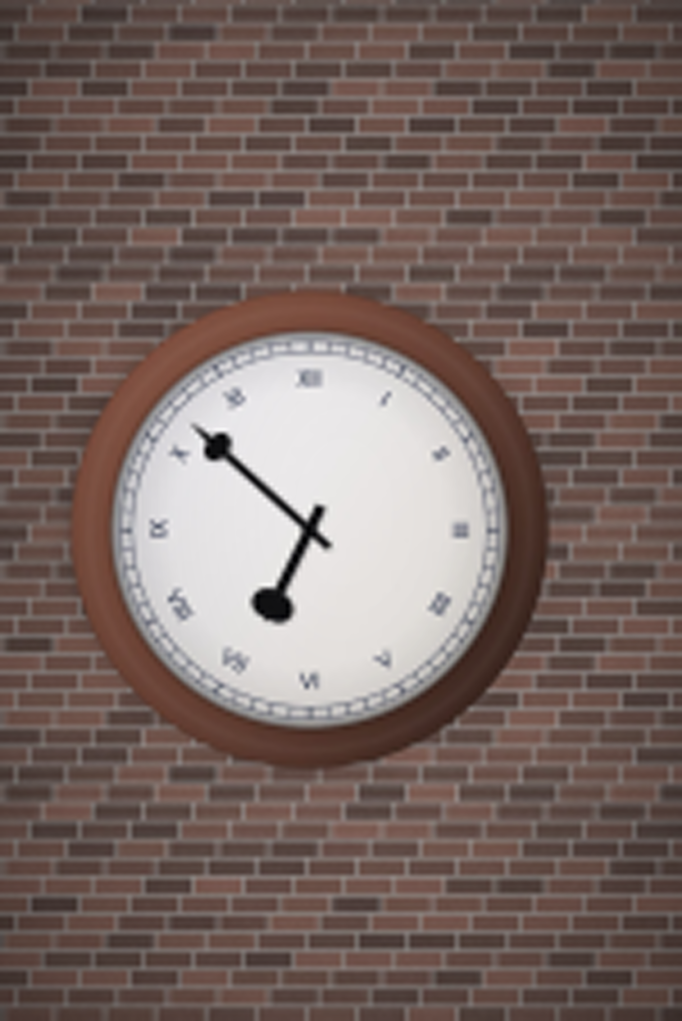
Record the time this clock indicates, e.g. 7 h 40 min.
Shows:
6 h 52 min
